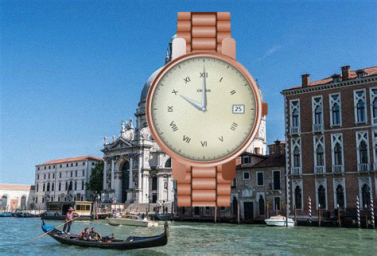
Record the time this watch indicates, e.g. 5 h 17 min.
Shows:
10 h 00 min
